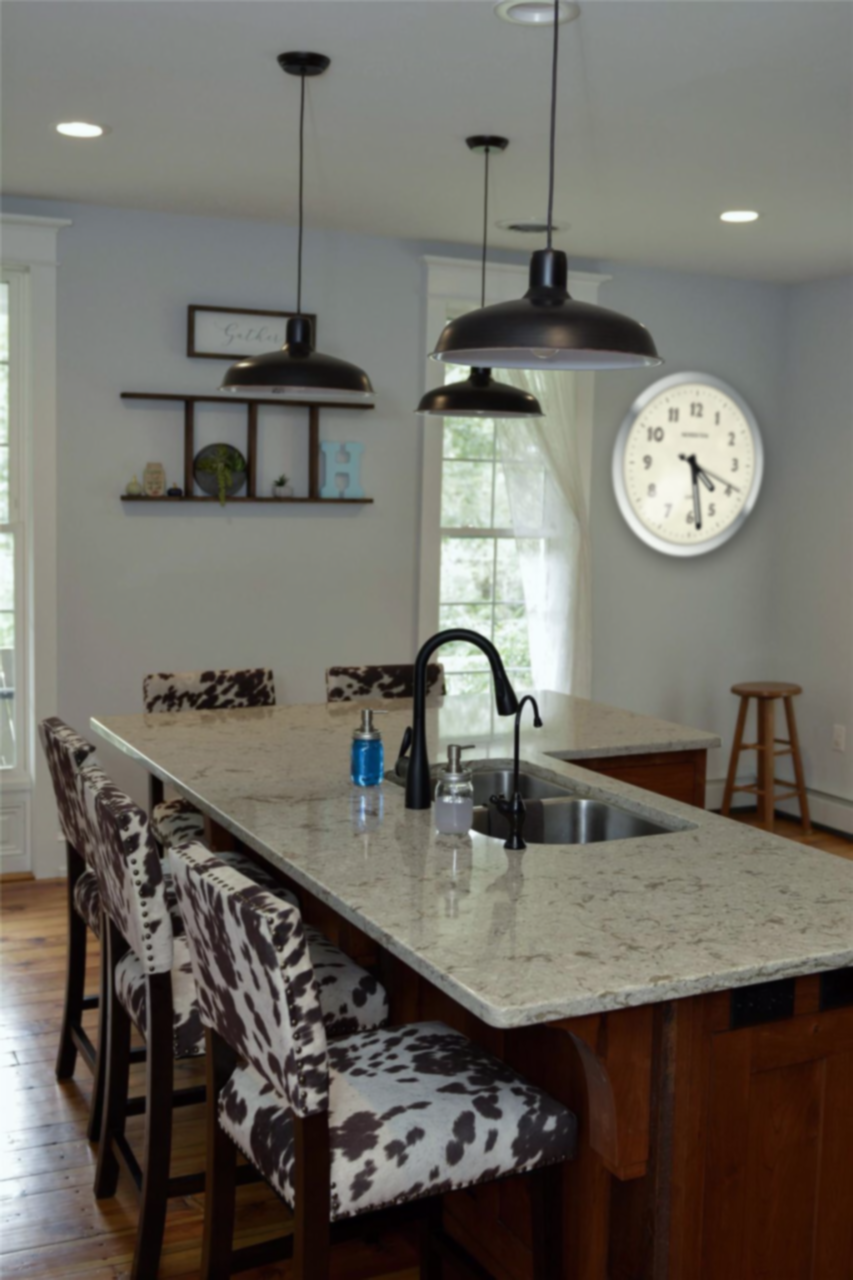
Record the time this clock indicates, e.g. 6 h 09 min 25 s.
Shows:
4 h 28 min 19 s
